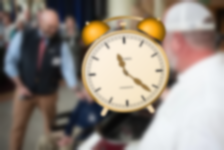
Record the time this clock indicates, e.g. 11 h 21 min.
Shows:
11 h 22 min
